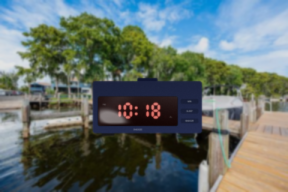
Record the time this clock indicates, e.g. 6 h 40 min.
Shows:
10 h 18 min
